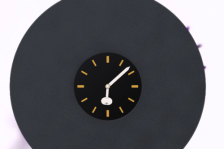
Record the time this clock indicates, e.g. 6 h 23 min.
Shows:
6 h 08 min
